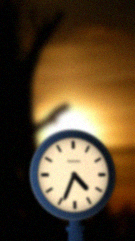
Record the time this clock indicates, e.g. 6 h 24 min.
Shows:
4 h 34 min
